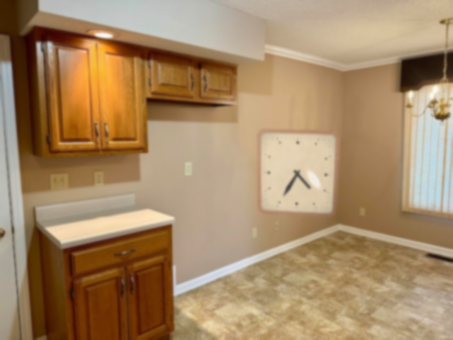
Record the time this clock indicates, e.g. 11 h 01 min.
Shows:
4 h 35 min
